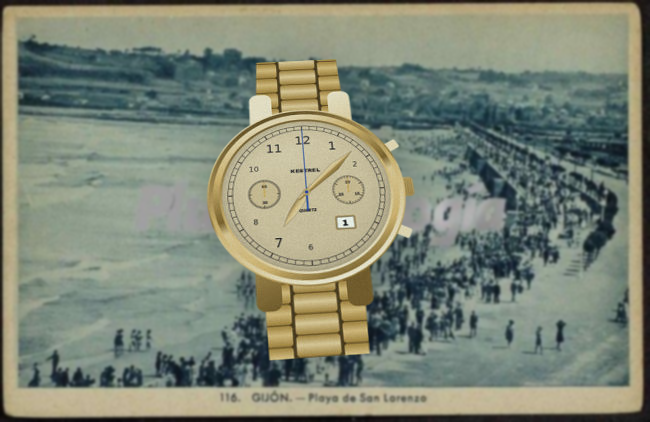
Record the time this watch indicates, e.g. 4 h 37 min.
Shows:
7 h 08 min
